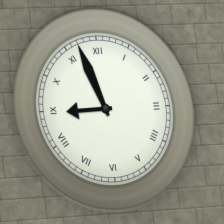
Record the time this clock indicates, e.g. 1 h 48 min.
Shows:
8 h 57 min
